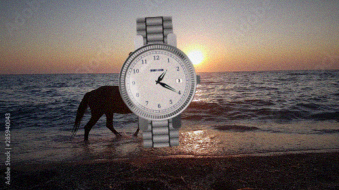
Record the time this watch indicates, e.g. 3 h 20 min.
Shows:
1 h 20 min
